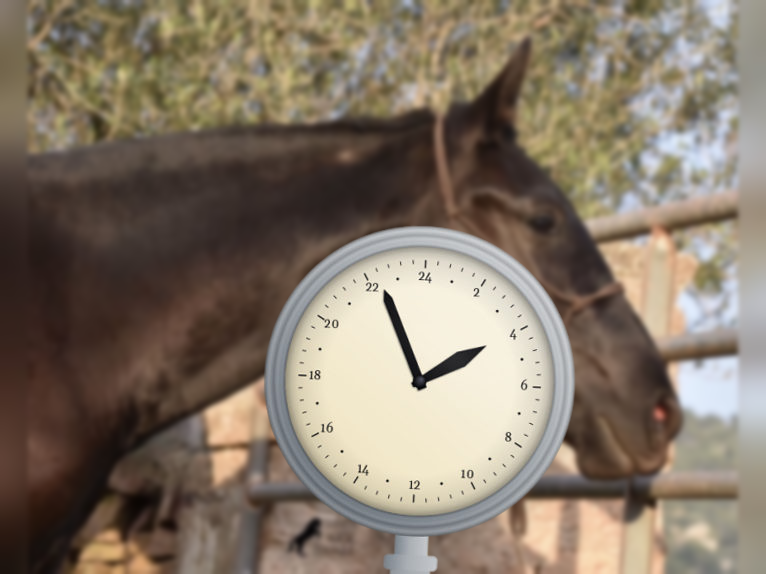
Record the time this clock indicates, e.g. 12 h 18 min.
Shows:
3 h 56 min
